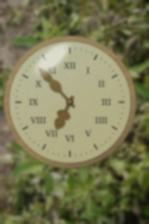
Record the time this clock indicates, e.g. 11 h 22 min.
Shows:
6 h 53 min
